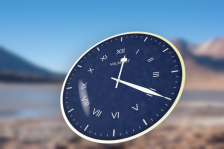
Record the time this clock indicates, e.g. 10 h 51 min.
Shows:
12 h 20 min
